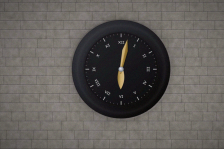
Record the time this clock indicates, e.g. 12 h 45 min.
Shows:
6 h 02 min
